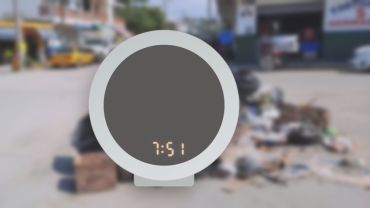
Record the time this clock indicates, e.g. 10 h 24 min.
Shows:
7 h 51 min
